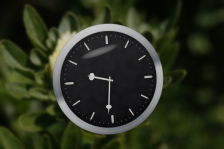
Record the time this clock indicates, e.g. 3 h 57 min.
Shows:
9 h 31 min
